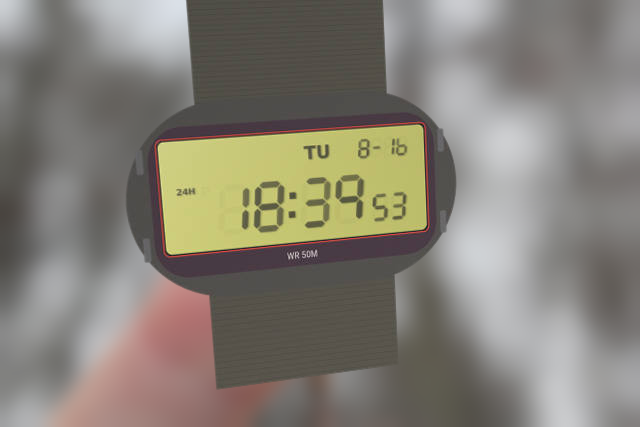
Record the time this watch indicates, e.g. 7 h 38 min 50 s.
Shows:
18 h 39 min 53 s
